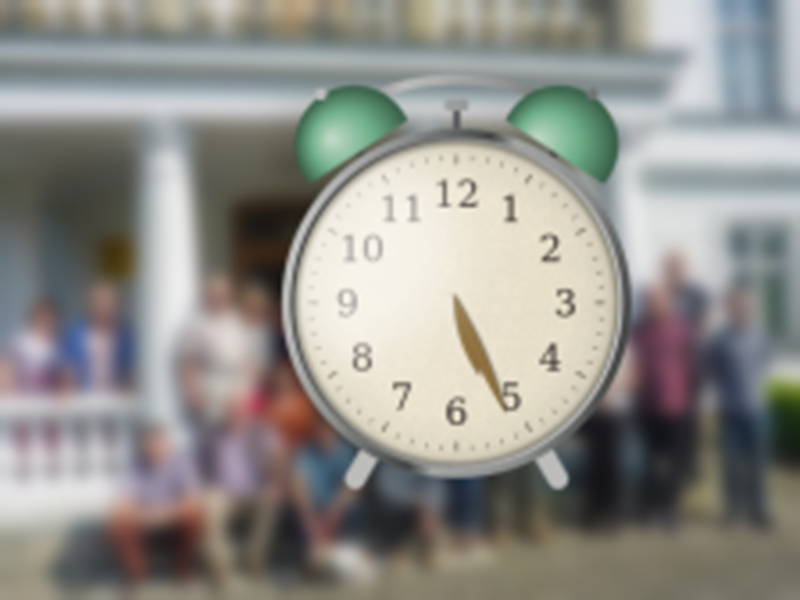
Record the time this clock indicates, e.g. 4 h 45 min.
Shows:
5 h 26 min
